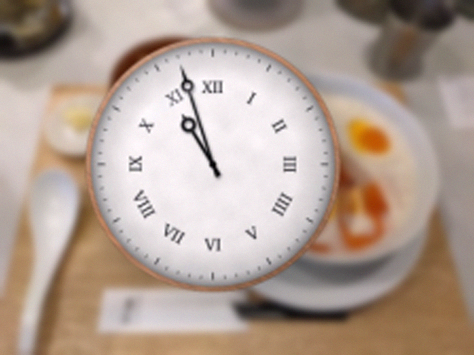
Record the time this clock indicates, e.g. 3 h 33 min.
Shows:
10 h 57 min
